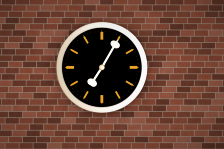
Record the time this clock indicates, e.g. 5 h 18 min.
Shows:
7 h 05 min
